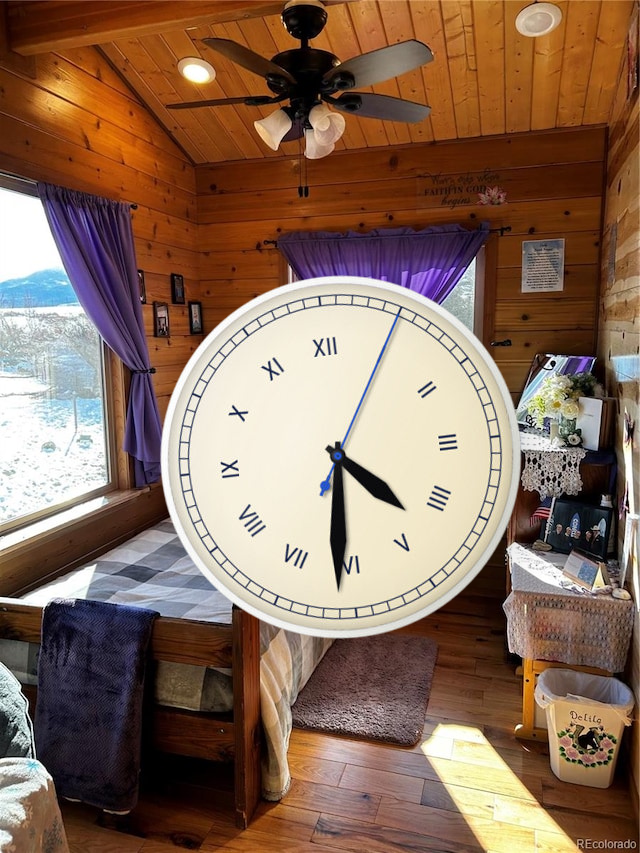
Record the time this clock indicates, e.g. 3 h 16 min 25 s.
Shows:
4 h 31 min 05 s
